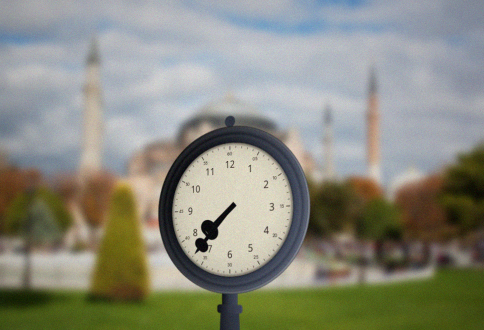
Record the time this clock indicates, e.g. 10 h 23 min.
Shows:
7 h 37 min
